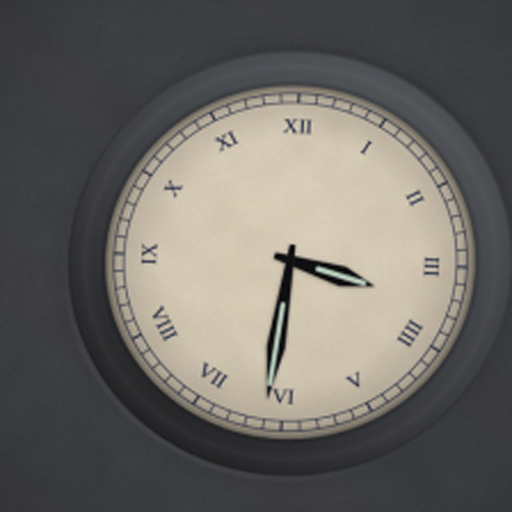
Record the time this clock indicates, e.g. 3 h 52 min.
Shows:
3 h 31 min
